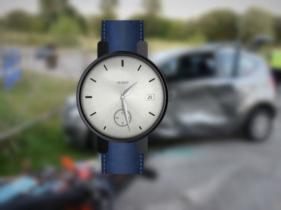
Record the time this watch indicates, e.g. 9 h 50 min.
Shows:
1 h 28 min
